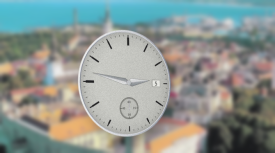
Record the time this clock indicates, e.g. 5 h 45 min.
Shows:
2 h 47 min
